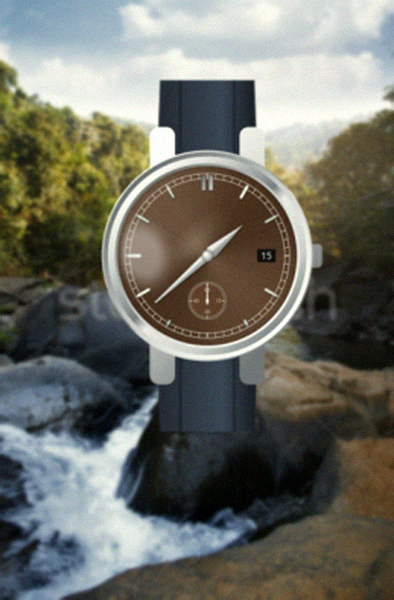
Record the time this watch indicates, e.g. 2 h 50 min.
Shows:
1 h 38 min
